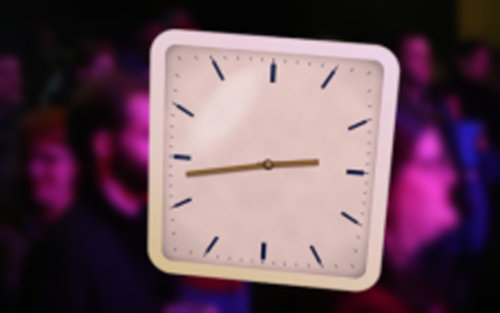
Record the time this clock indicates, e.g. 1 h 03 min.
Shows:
2 h 43 min
